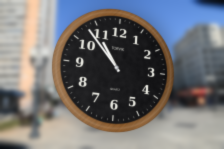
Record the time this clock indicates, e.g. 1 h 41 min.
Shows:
10 h 53 min
